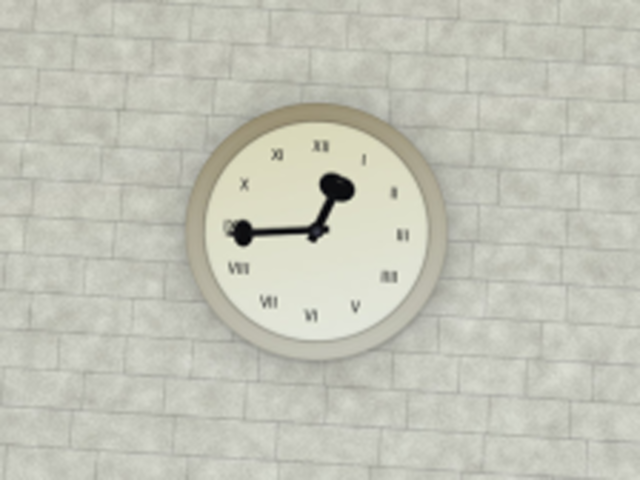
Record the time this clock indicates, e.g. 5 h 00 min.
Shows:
12 h 44 min
